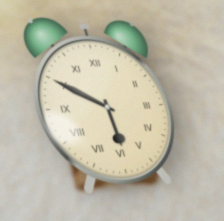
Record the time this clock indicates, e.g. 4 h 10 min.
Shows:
5 h 50 min
